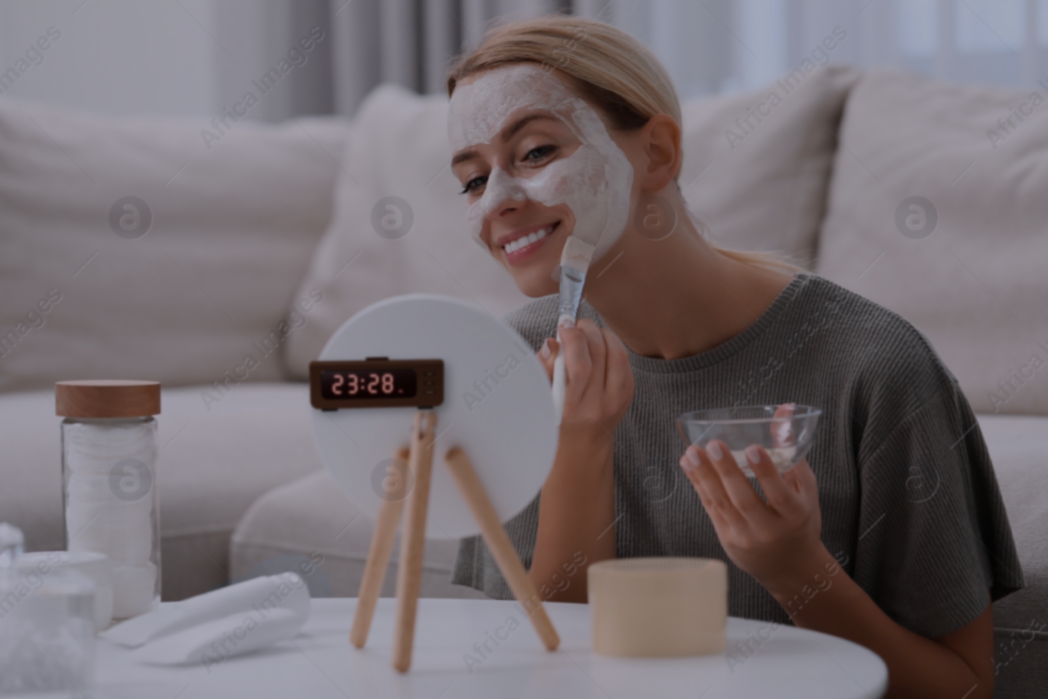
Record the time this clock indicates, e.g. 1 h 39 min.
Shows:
23 h 28 min
